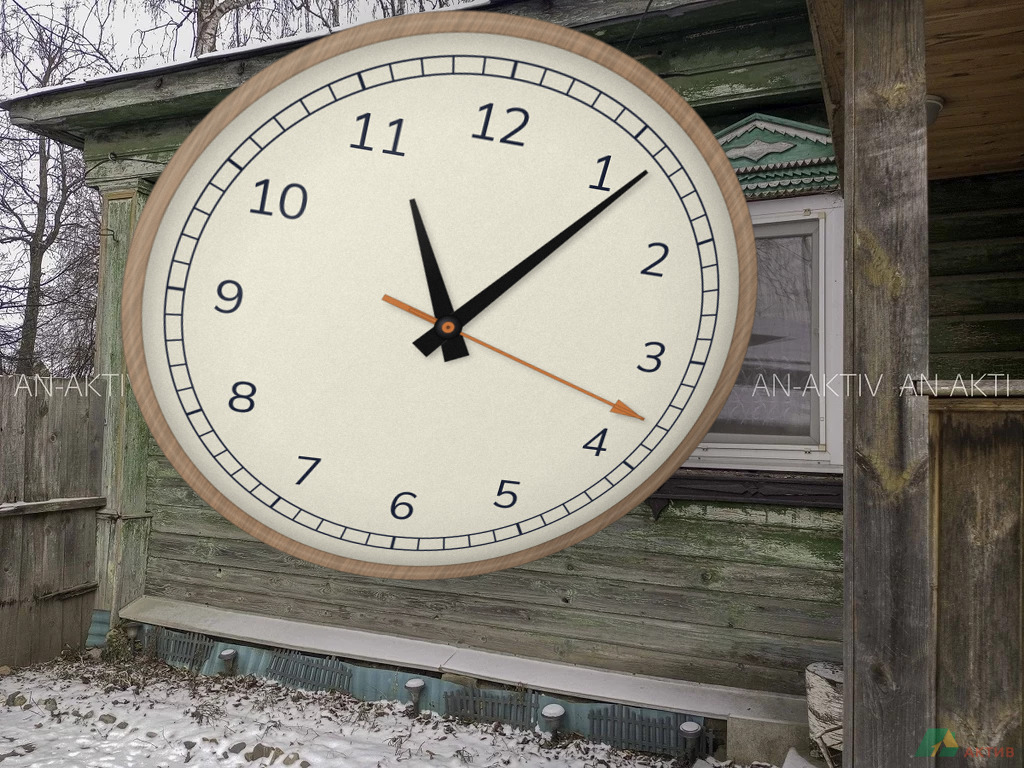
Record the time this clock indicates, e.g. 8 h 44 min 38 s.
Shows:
11 h 06 min 18 s
